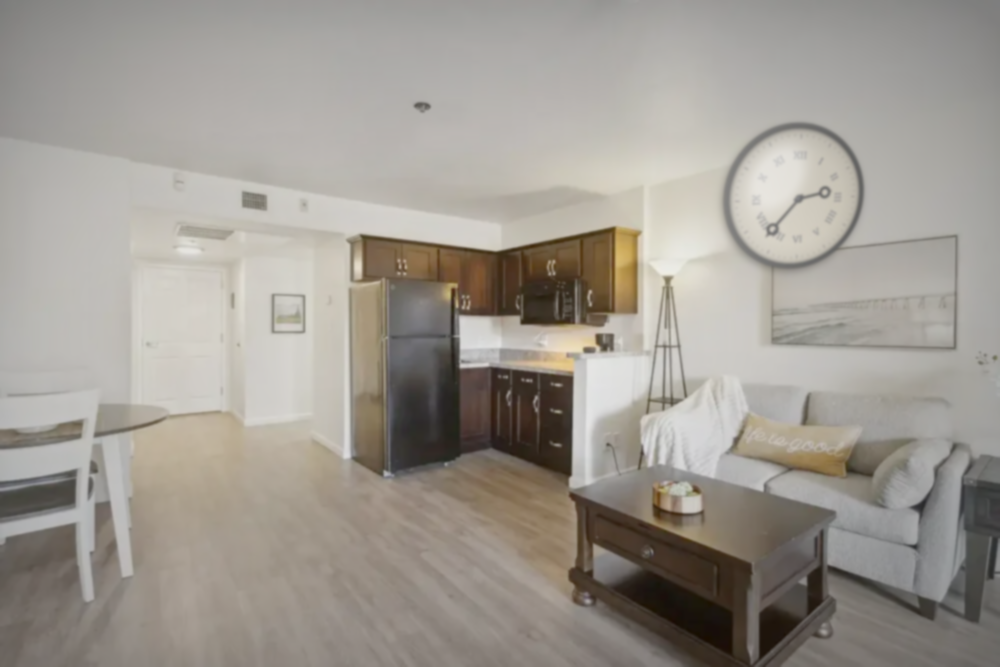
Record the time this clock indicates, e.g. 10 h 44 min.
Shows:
2 h 37 min
